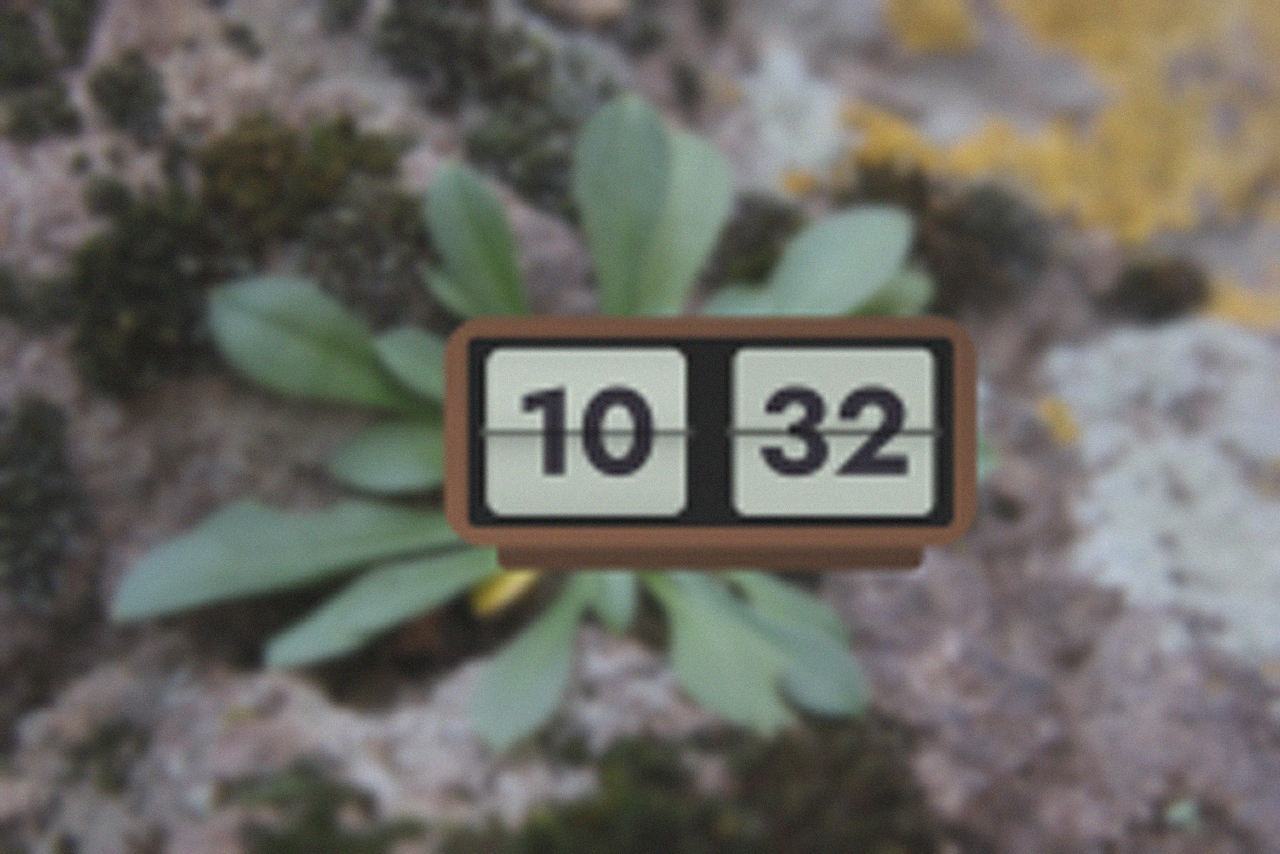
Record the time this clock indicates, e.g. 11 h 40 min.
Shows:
10 h 32 min
